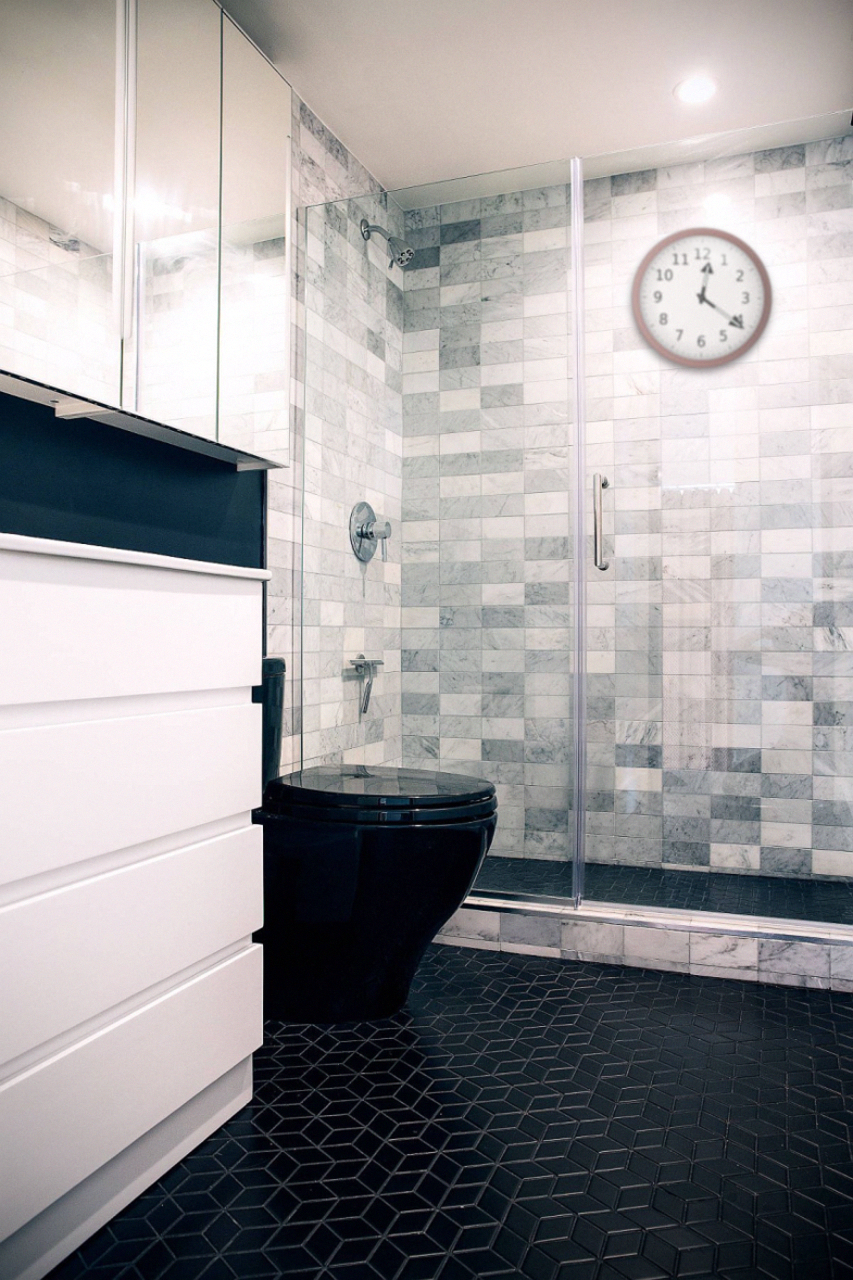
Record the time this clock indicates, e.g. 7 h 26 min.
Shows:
12 h 21 min
